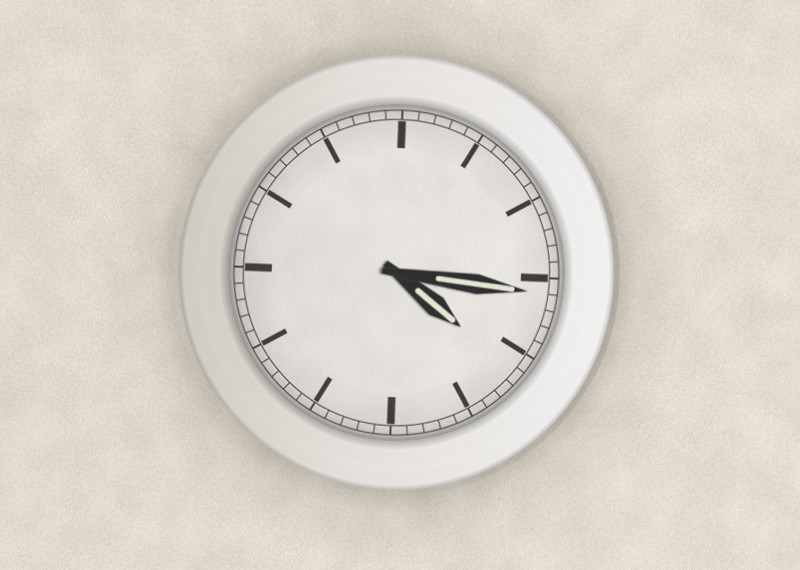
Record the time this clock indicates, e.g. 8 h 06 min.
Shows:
4 h 16 min
